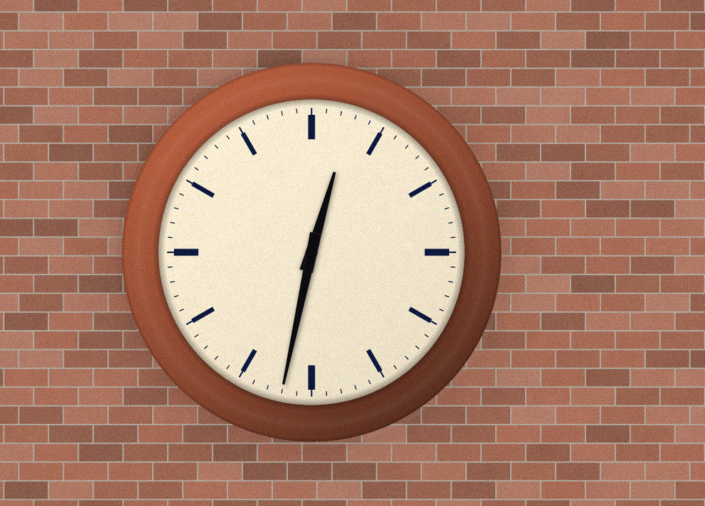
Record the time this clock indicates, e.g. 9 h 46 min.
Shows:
12 h 32 min
